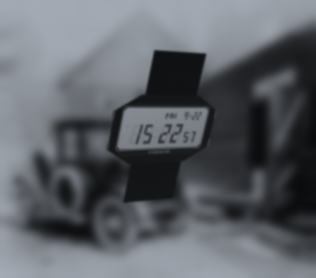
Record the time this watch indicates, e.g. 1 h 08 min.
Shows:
15 h 22 min
